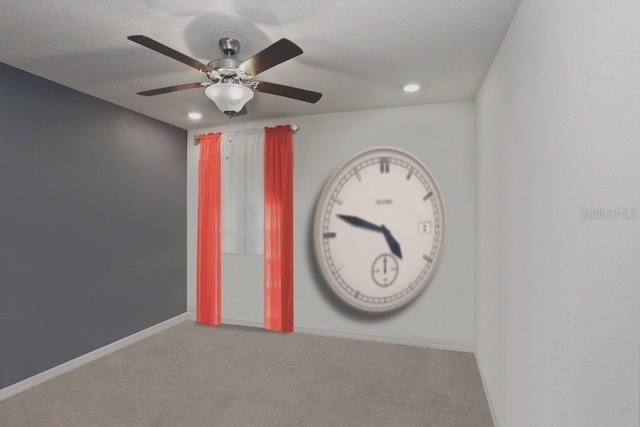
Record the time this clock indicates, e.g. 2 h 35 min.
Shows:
4 h 48 min
